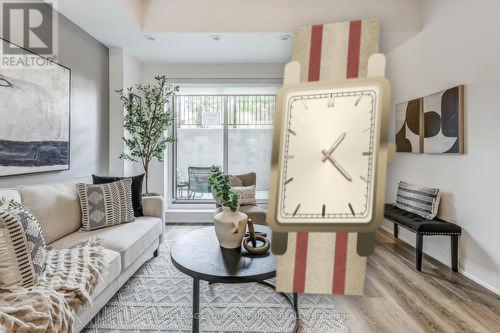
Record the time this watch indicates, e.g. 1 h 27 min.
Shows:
1 h 22 min
